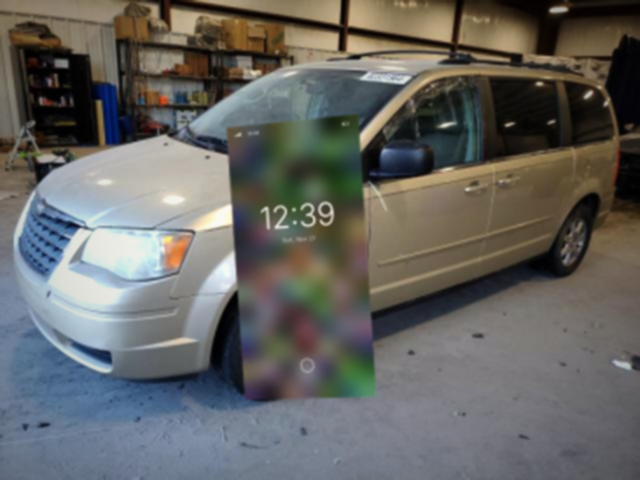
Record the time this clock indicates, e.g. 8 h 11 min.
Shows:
12 h 39 min
